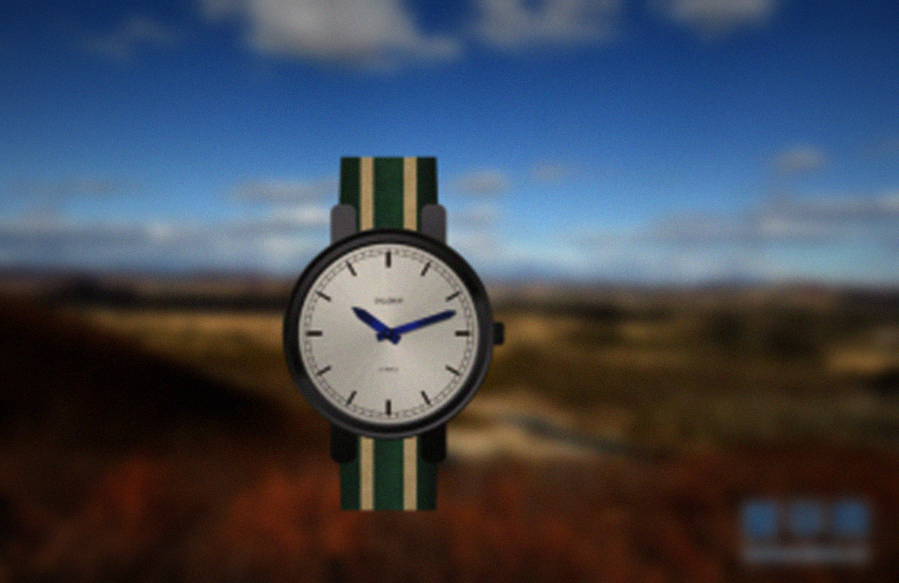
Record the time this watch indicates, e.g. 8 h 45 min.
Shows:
10 h 12 min
